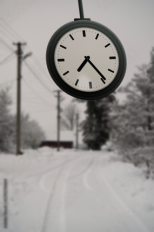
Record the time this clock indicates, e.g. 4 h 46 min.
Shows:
7 h 24 min
